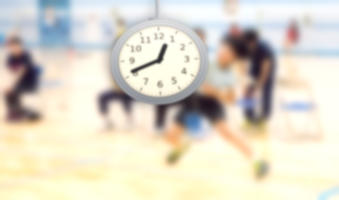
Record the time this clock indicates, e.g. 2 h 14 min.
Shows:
12 h 41 min
